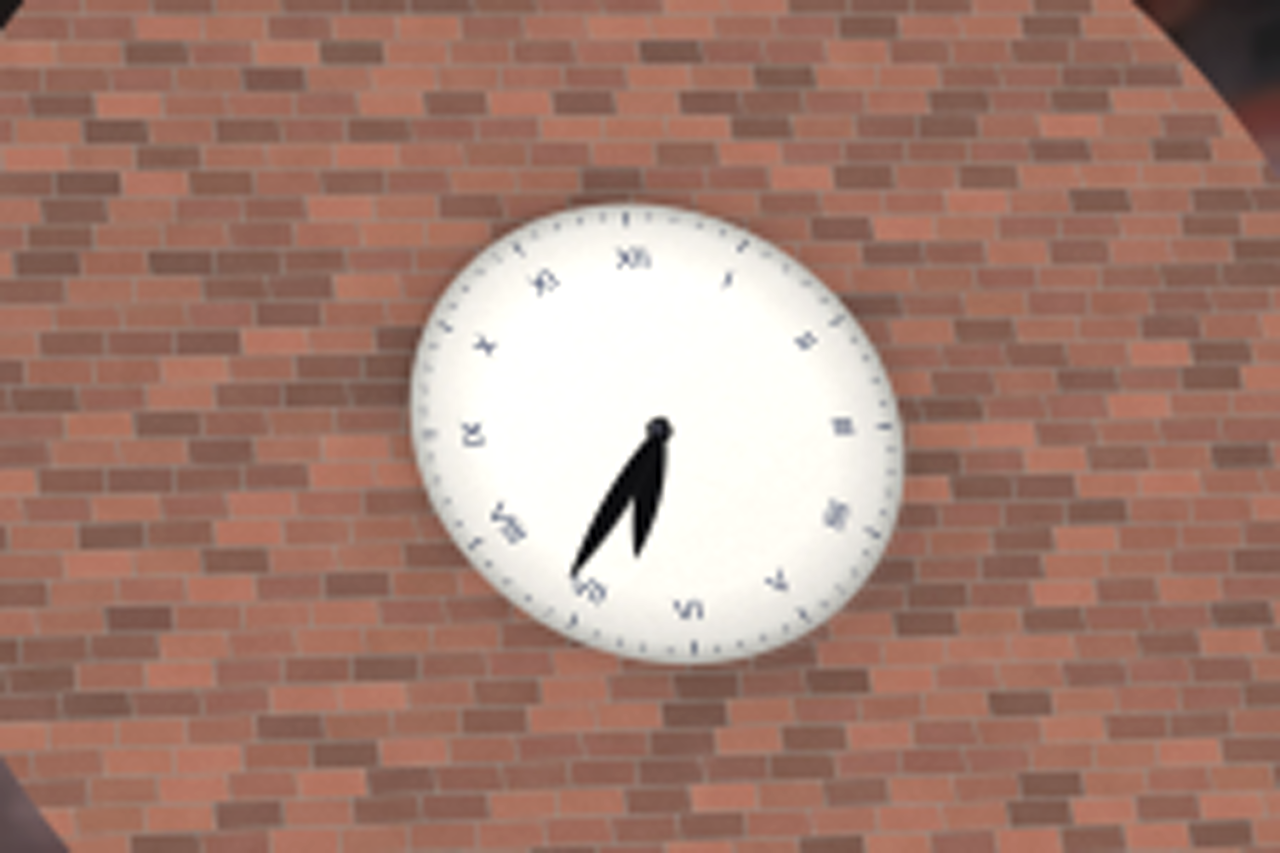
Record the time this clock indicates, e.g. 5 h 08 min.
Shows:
6 h 36 min
